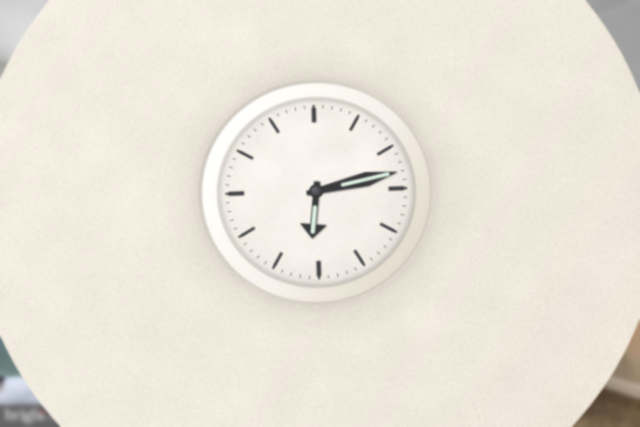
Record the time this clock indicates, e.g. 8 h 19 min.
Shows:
6 h 13 min
